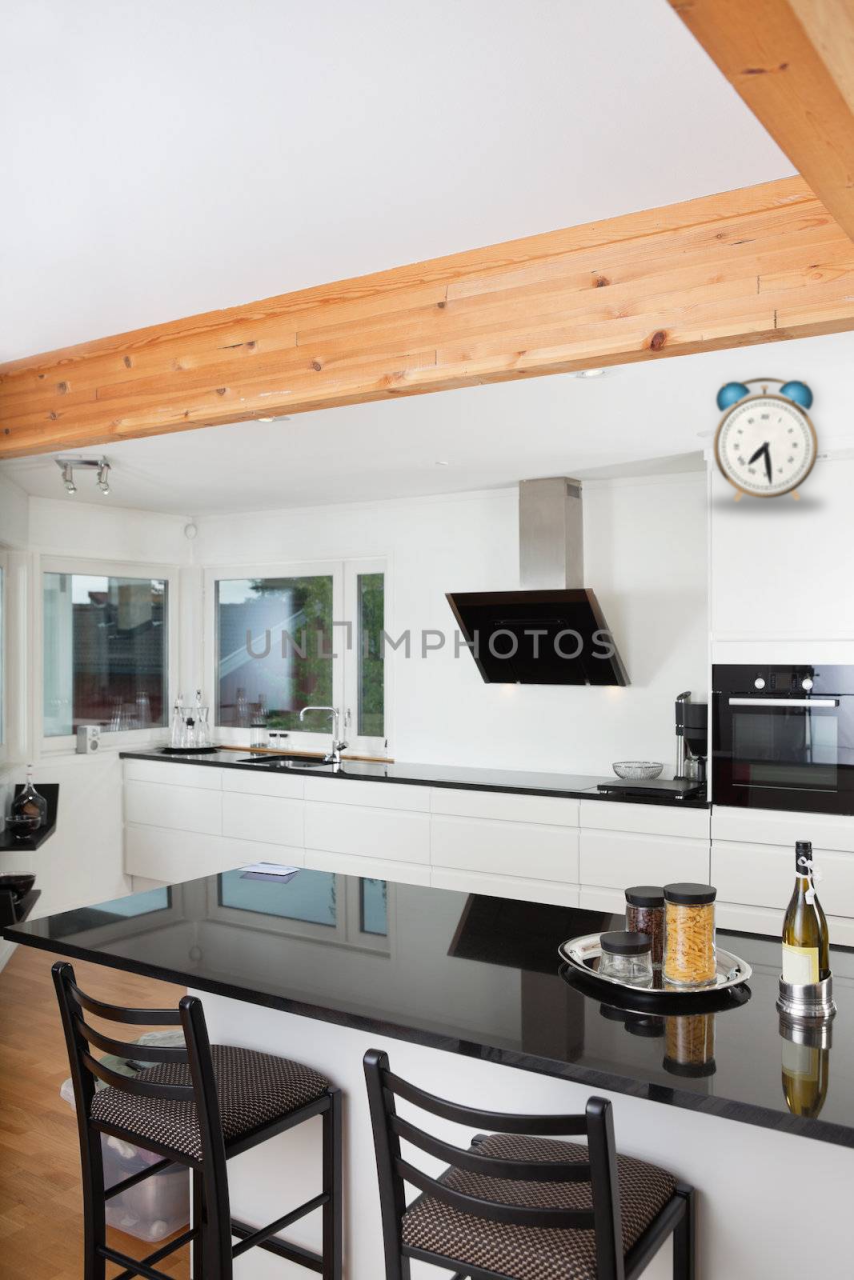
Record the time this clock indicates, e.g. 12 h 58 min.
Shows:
7 h 29 min
